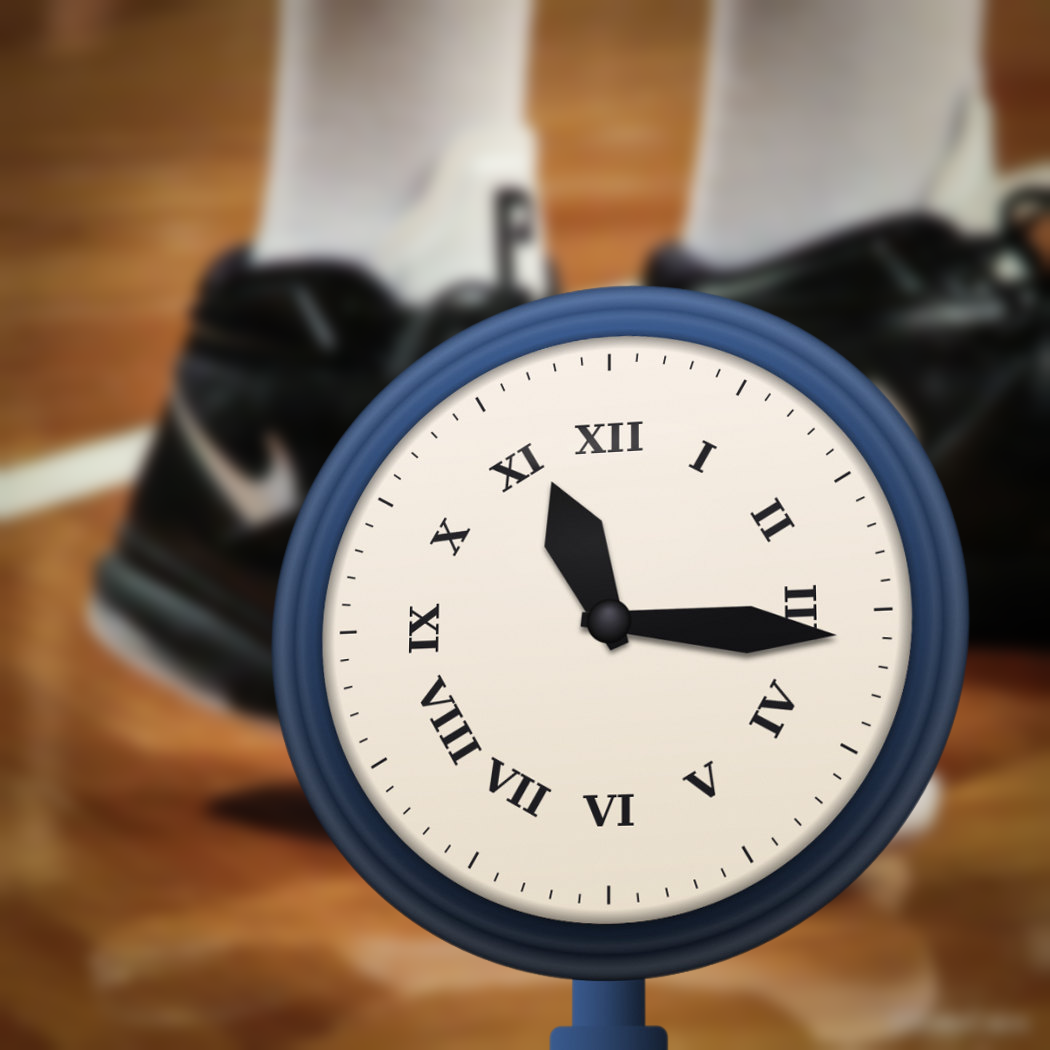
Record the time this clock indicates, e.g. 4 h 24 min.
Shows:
11 h 16 min
